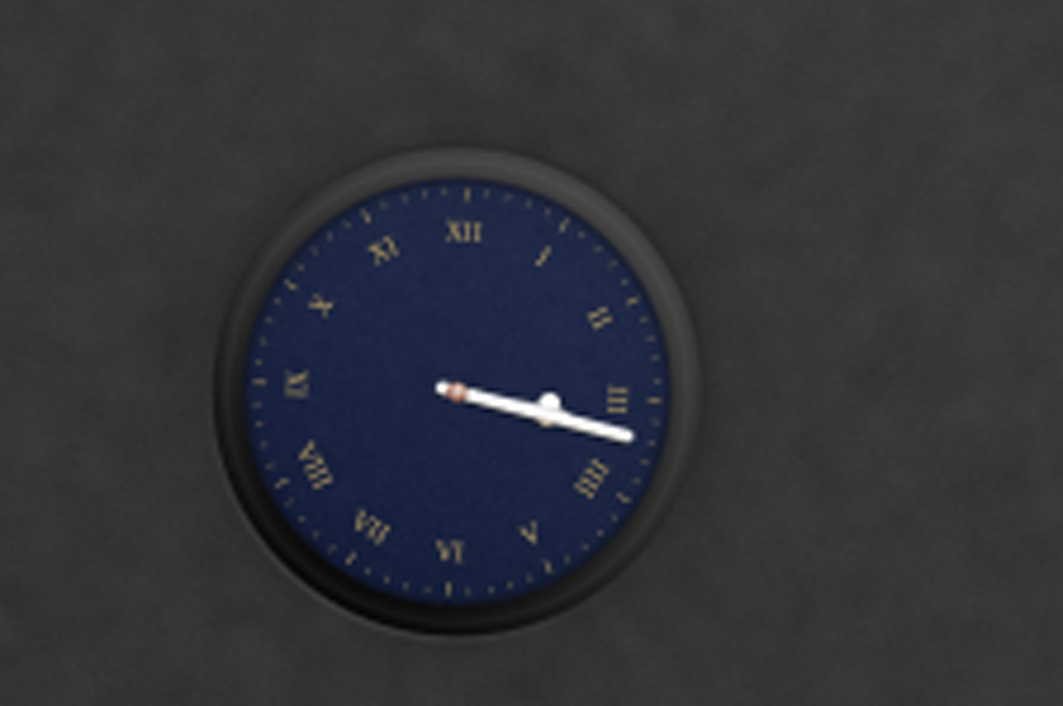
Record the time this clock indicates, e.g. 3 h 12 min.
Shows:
3 h 17 min
